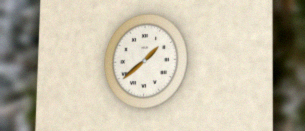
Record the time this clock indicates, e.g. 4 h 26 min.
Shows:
1 h 39 min
